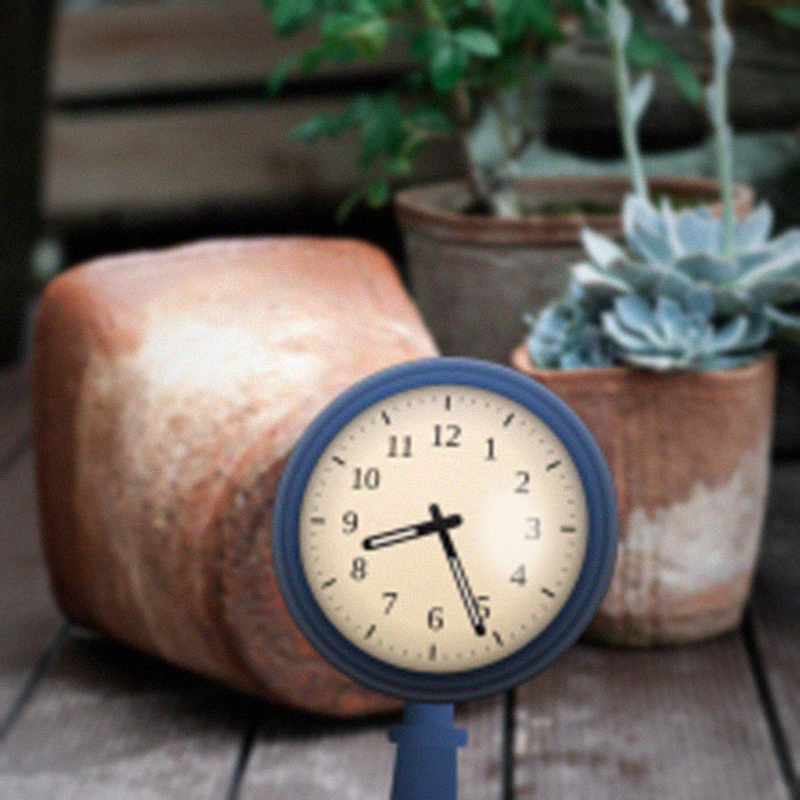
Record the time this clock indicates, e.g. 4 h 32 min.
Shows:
8 h 26 min
